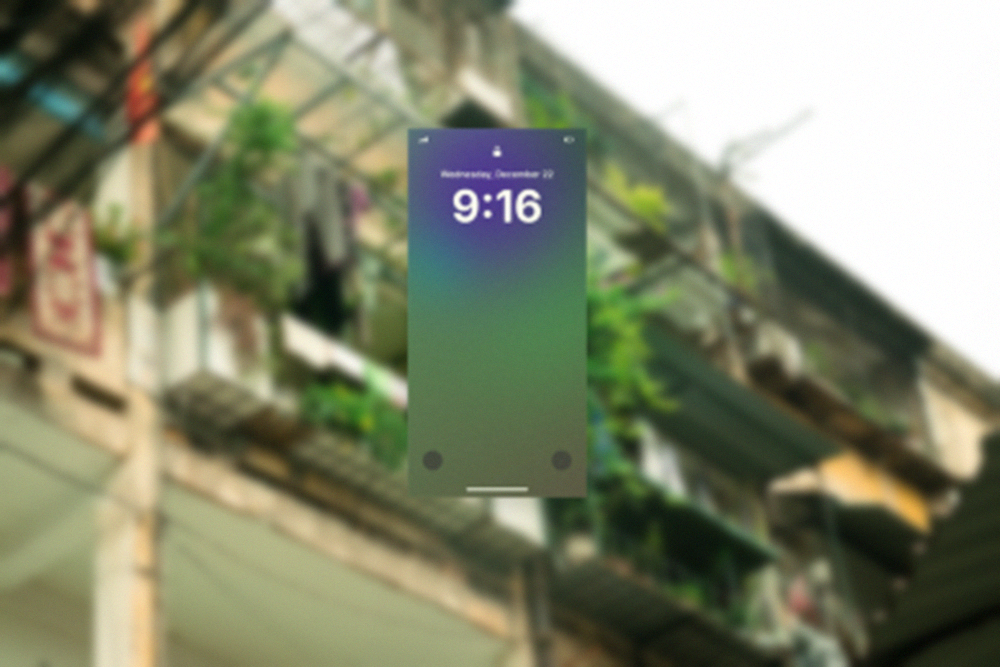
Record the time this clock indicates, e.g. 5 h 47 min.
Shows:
9 h 16 min
